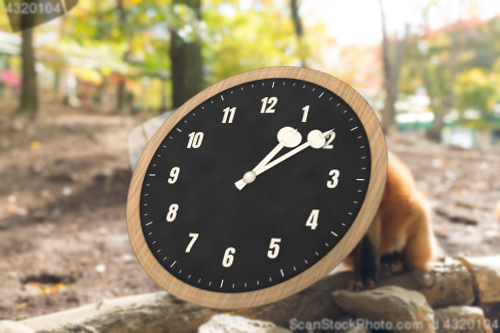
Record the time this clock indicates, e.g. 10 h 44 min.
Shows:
1 h 09 min
